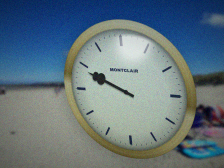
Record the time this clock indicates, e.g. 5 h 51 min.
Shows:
9 h 49 min
